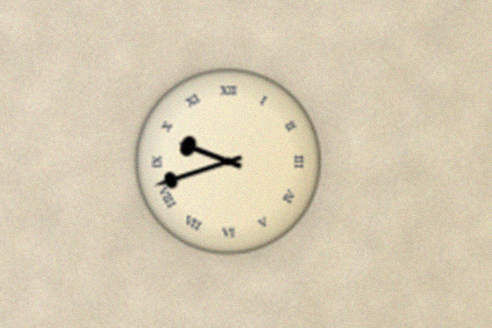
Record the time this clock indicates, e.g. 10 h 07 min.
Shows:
9 h 42 min
